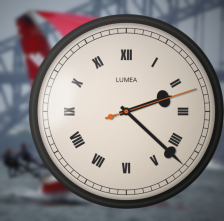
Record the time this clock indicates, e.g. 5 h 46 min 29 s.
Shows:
2 h 22 min 12 s
